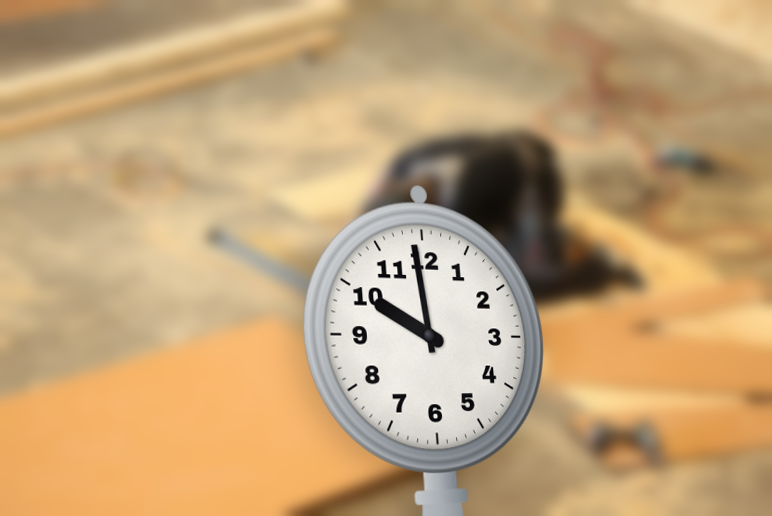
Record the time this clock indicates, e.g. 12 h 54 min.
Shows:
9 h 59 min
